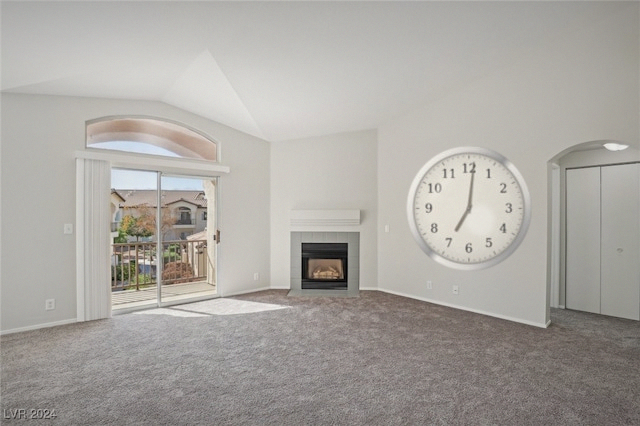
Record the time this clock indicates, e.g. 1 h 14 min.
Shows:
7 h 01 min
